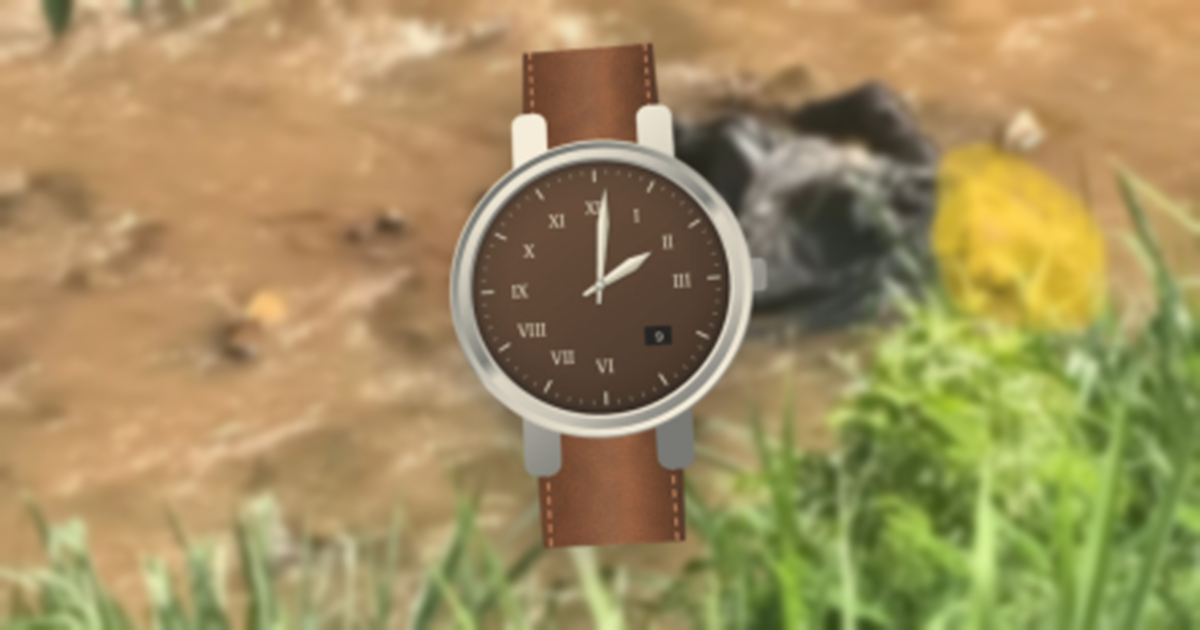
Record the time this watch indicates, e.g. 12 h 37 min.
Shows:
2 h 01 min
